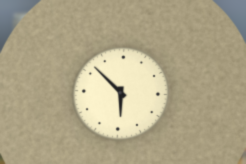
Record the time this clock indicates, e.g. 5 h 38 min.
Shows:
5 h 52 min
